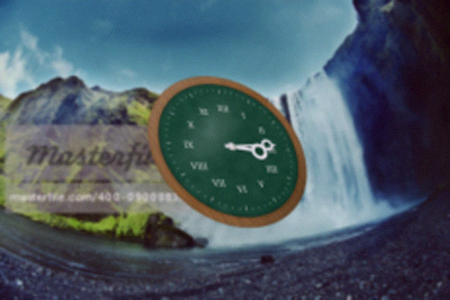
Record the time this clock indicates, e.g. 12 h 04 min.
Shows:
3 h 14 min
